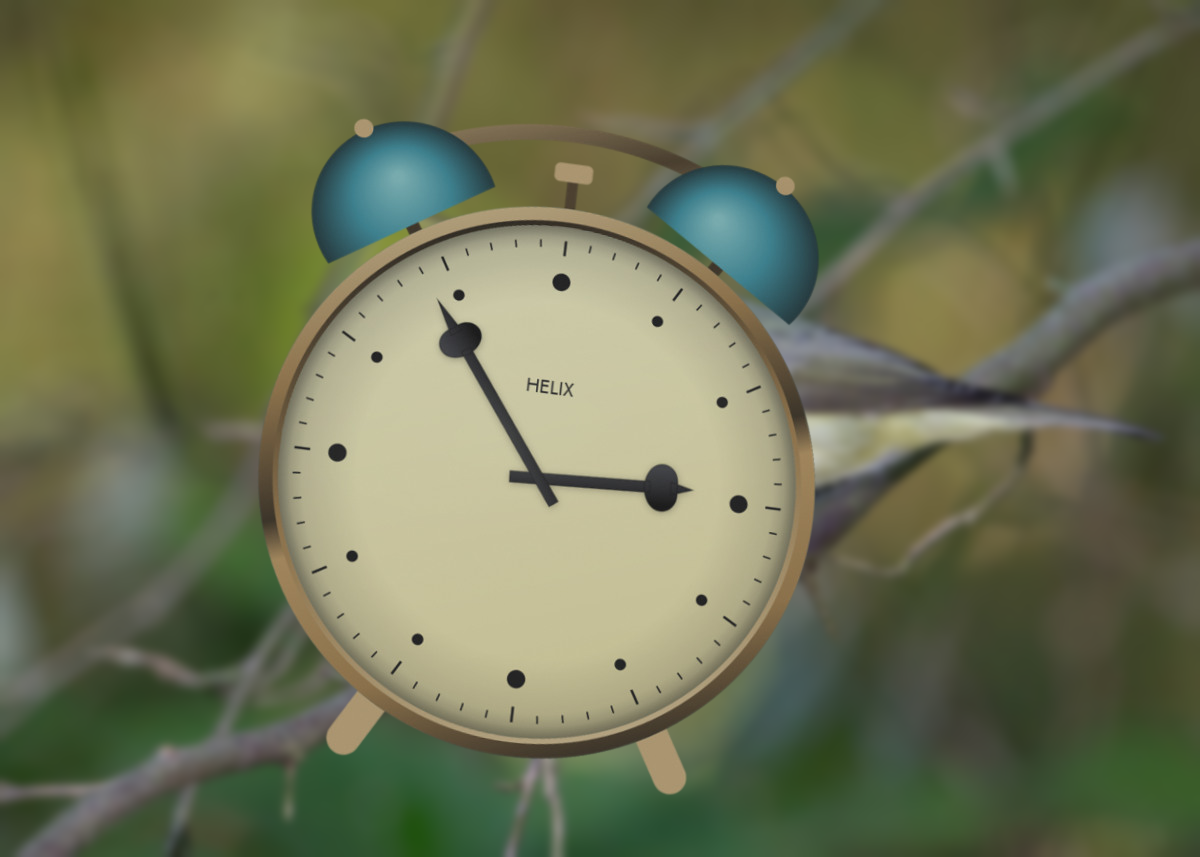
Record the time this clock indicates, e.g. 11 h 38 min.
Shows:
2 h 54 min
